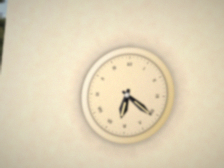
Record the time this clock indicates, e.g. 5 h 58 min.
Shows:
6 h 21 min
